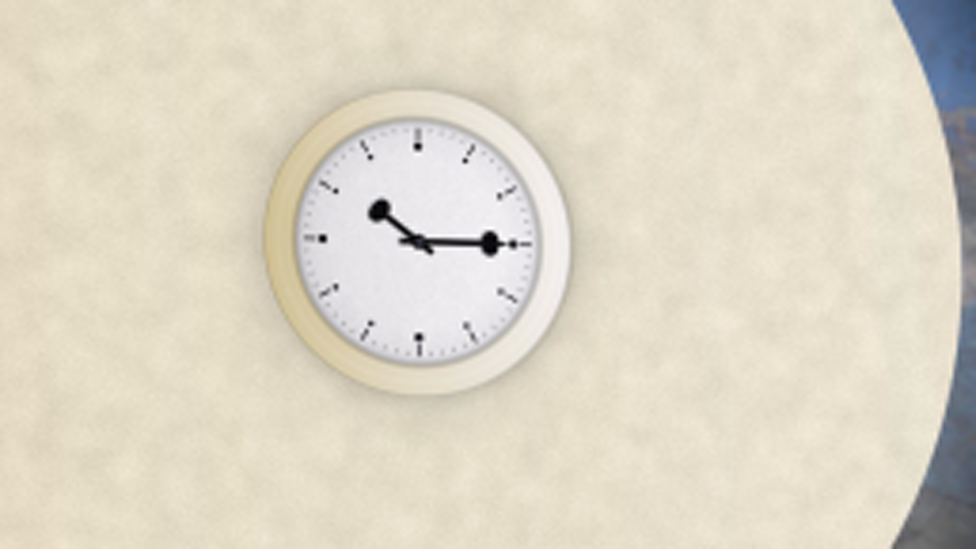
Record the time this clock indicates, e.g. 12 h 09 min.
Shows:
10 h 15 min
